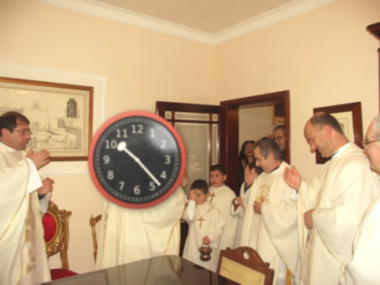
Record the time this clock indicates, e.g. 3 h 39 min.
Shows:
10 h 23 min
